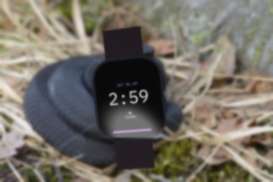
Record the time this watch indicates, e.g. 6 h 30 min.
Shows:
2 h 59 min
